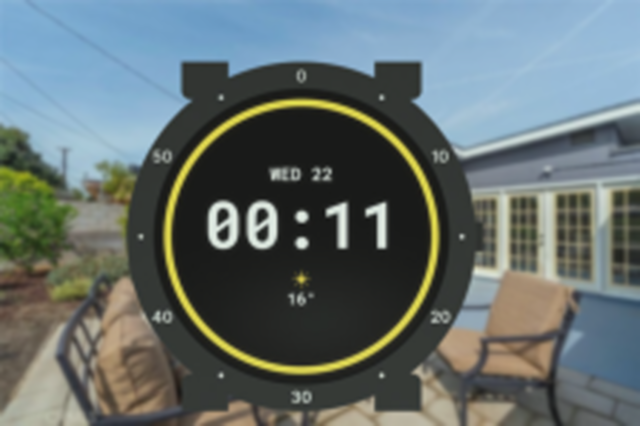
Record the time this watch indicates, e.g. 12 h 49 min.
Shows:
0 h 11 min
